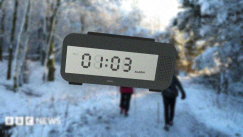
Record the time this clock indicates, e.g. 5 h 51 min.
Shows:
1 h 03 min
